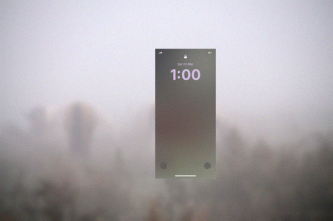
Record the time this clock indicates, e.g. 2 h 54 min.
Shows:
1 h 00 min
